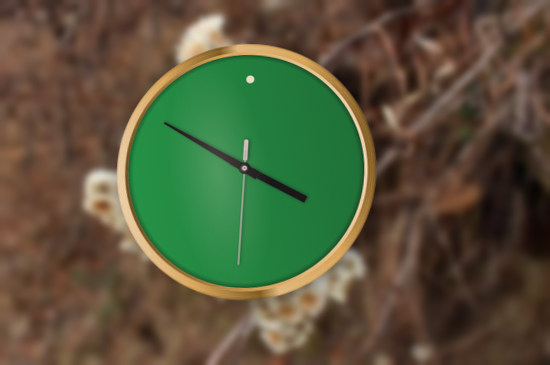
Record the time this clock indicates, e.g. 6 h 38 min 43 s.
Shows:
3 h 49 min 30 s
